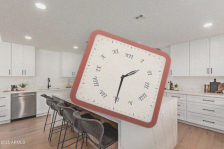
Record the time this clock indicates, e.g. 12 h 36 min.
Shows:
1 h 30 min
